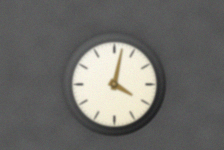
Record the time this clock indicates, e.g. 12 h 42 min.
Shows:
4 h 02 min
